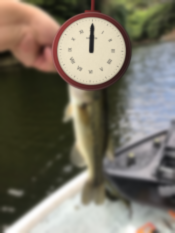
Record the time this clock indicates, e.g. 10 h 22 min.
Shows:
12 h 00 min
